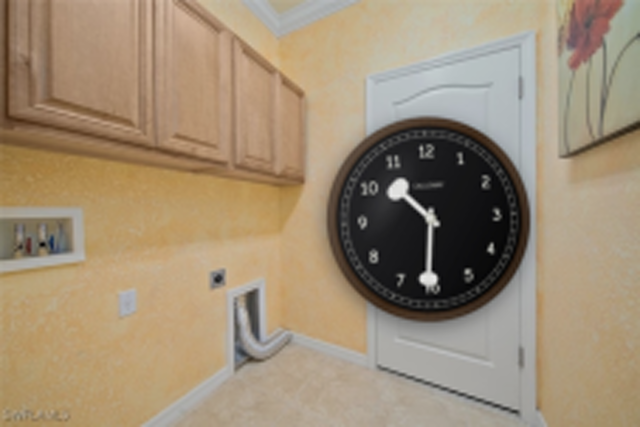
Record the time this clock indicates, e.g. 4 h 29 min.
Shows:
10 h 31 min
